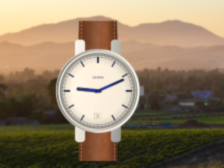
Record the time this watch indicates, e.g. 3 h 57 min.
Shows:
9 h 11 min
